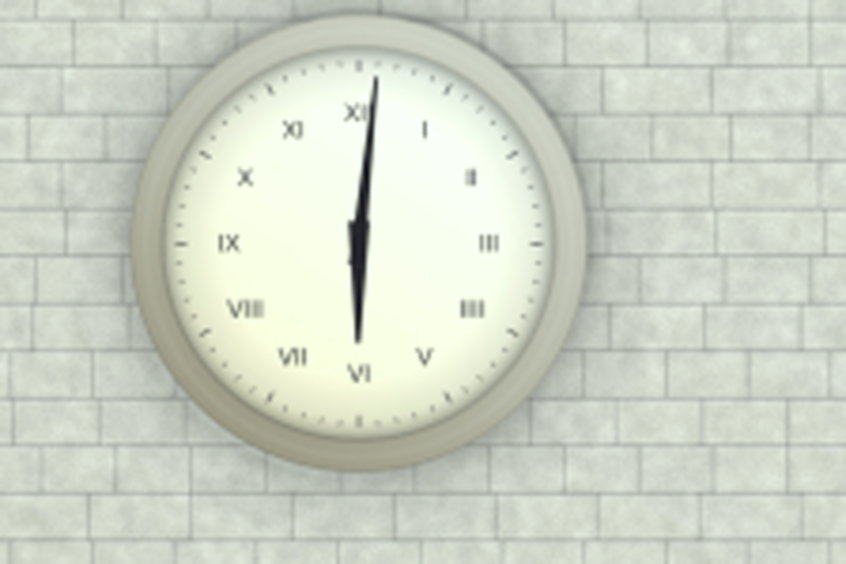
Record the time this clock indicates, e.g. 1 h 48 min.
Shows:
6 h 01 min
